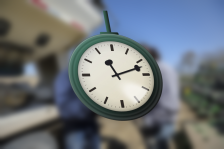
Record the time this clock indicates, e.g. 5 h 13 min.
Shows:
11 h 12 min
